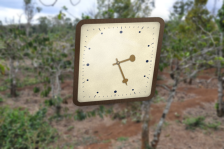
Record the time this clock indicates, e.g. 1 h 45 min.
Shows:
2 h 26 min
